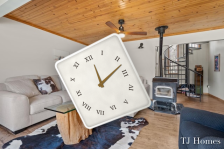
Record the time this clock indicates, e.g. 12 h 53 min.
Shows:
12 h 12 min
